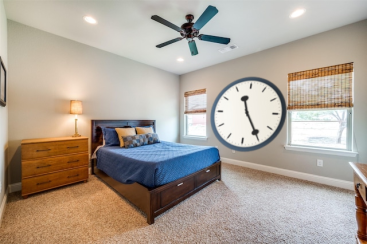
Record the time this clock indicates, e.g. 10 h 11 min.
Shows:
11 h 25 min
